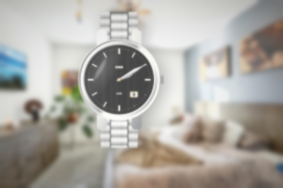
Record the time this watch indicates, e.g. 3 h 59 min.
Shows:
2 h 10 min
